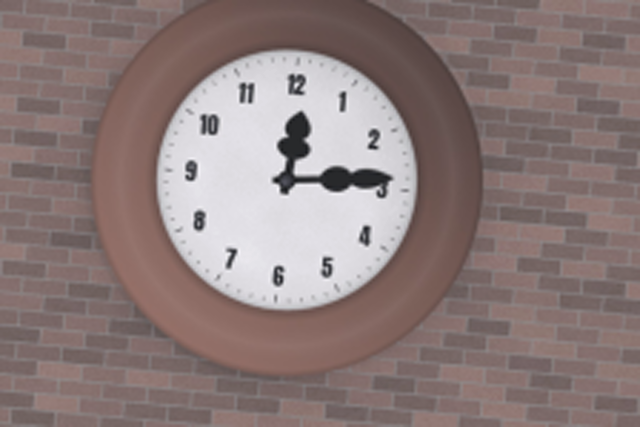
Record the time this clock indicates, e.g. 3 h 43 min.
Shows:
12 h 14 min
